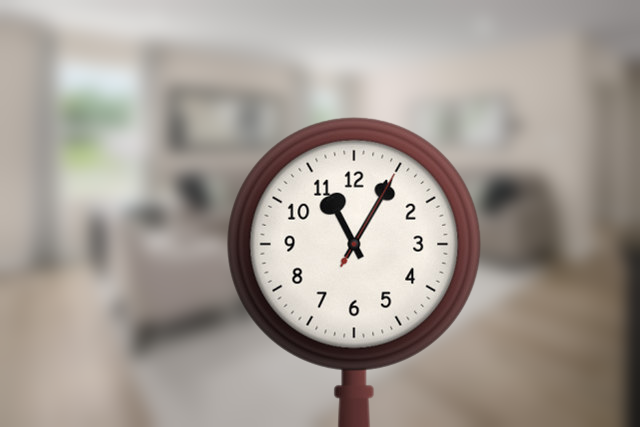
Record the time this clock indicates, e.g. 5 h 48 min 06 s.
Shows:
11 h 05 min 05 s
